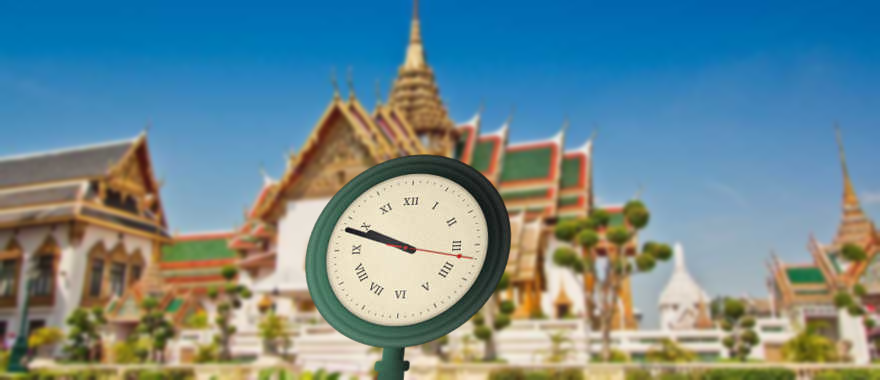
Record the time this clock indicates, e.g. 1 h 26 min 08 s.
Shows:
9 h 48 min 17 s
